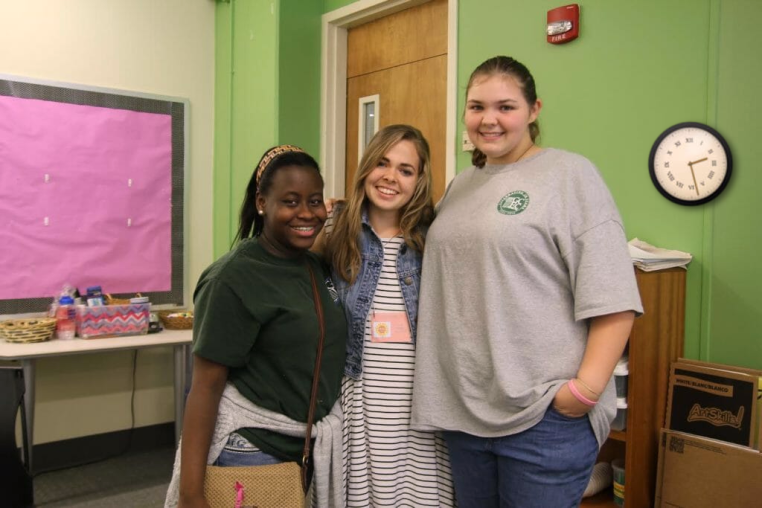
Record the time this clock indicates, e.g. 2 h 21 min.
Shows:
2 h 28 min
